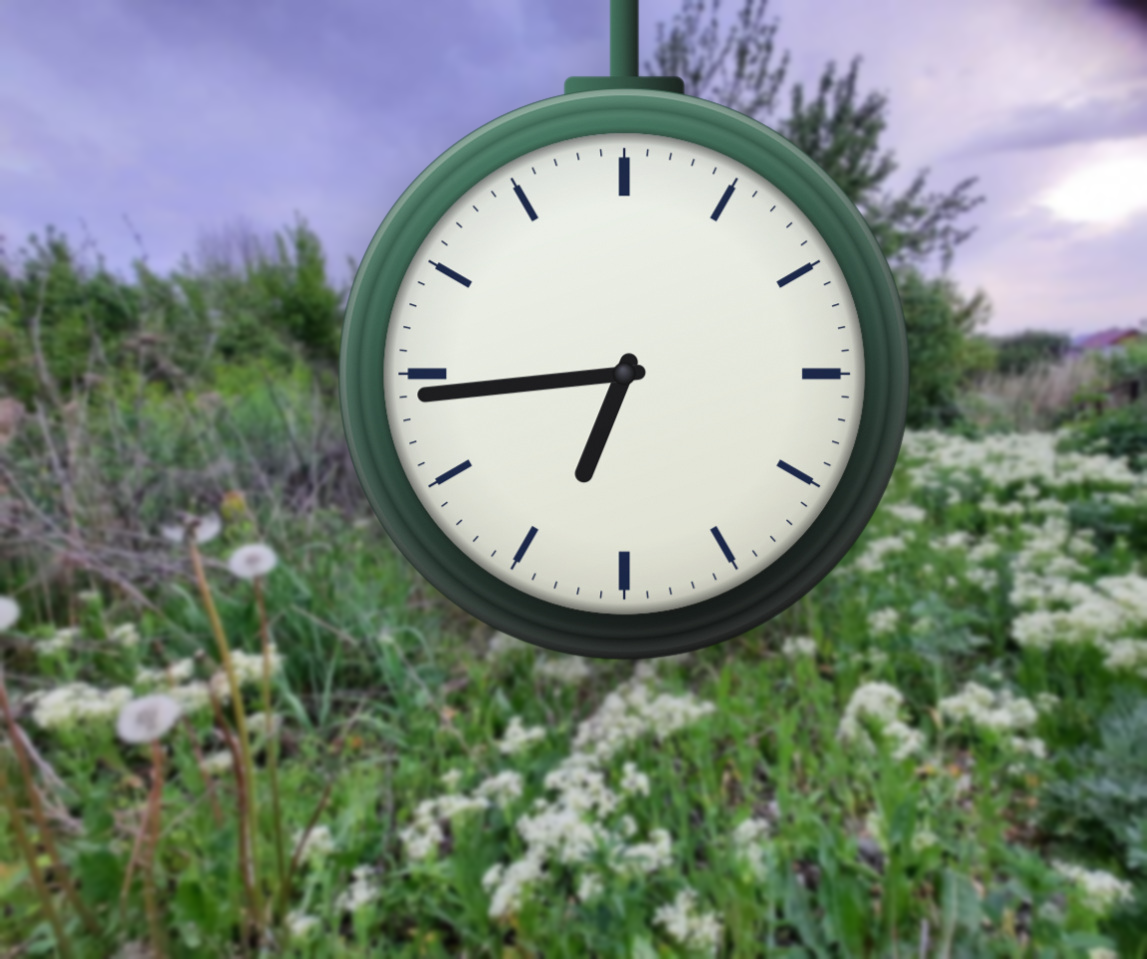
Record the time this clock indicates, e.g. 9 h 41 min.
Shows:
6 h 44 min
